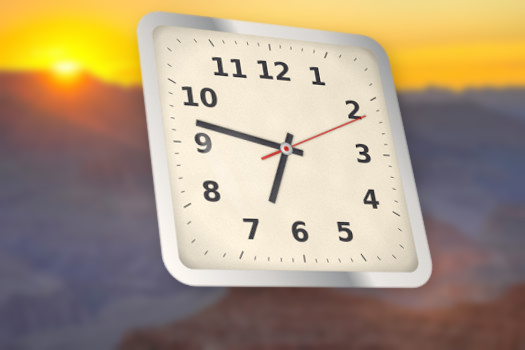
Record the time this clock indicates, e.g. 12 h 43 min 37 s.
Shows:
6 h 47 min 11 s
